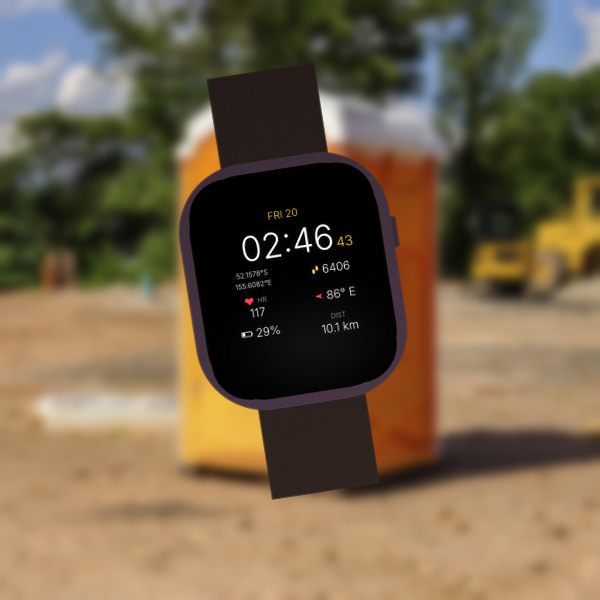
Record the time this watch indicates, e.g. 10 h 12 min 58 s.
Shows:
2 h 46 min 43 s
